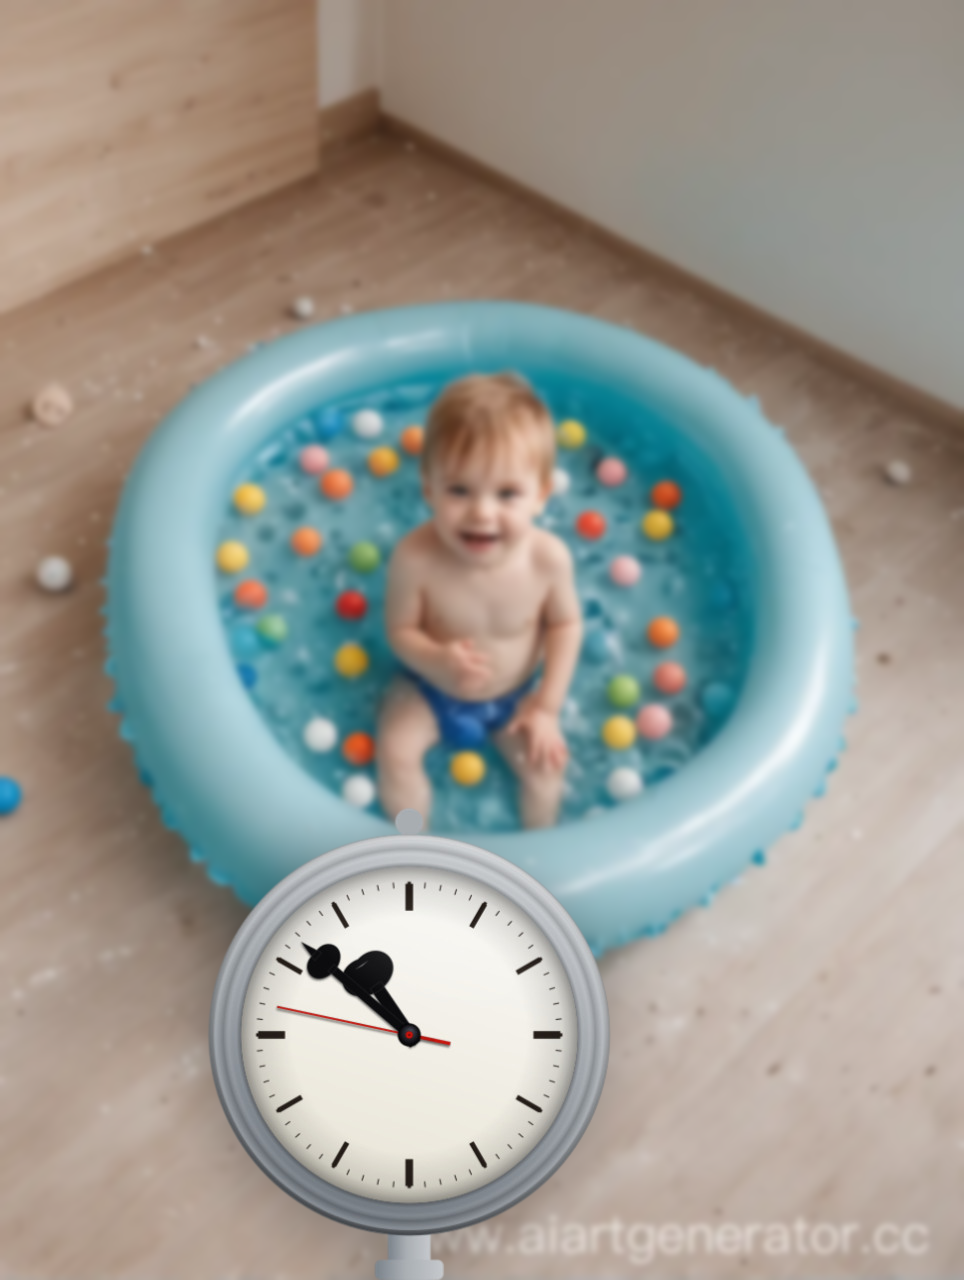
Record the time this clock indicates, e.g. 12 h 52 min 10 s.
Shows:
10 h 51 min 47 s
